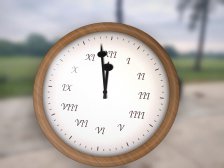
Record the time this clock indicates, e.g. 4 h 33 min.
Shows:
11 h 58 min
